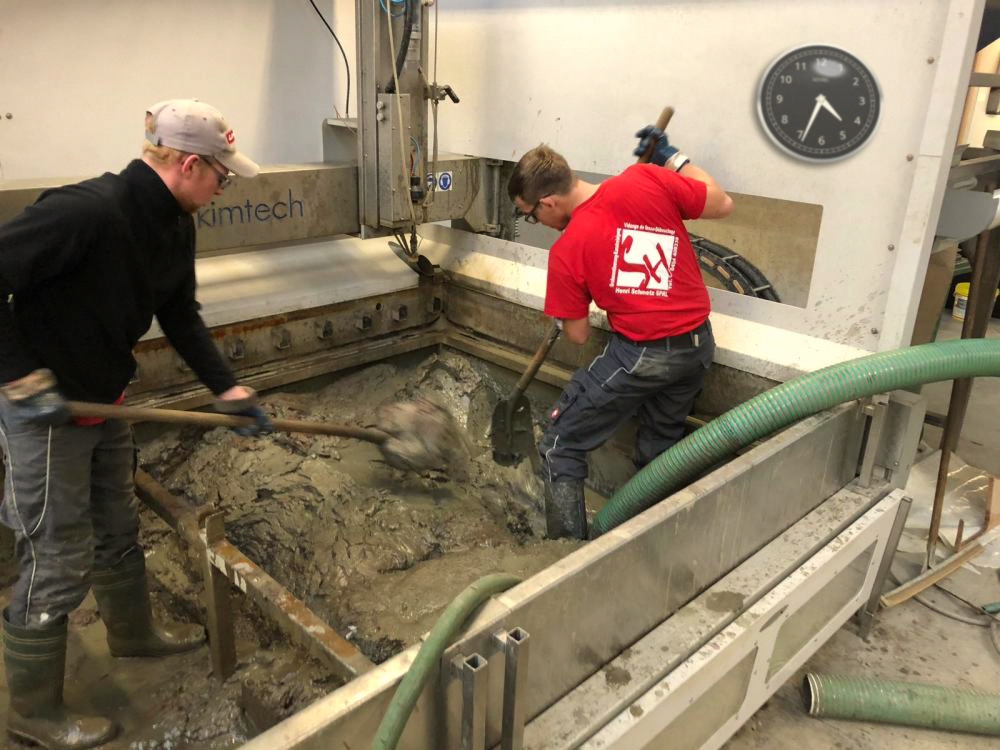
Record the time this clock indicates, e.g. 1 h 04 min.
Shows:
4 h 34 min
